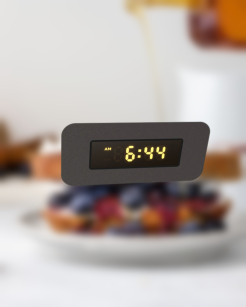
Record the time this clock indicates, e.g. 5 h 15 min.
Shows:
6 h 44 min
